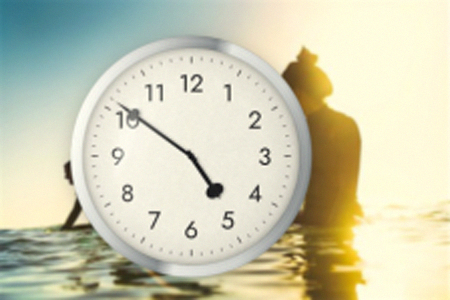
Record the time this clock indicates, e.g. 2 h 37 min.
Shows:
4 h 51 min
